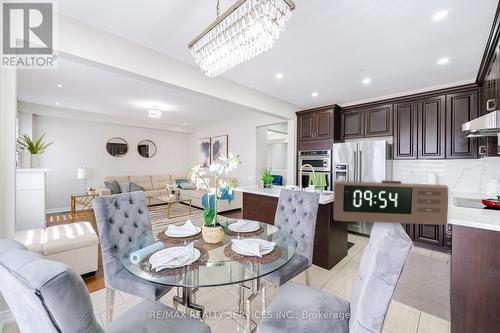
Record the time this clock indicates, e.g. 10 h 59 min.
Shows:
9 h 54 min
